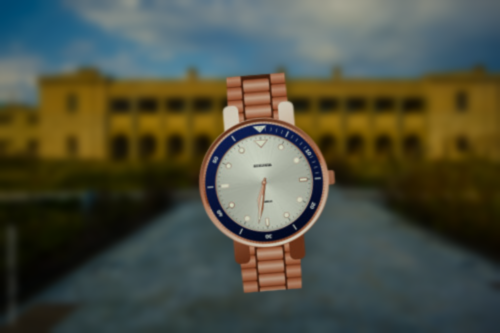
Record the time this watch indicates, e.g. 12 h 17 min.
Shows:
6 h 32 min
